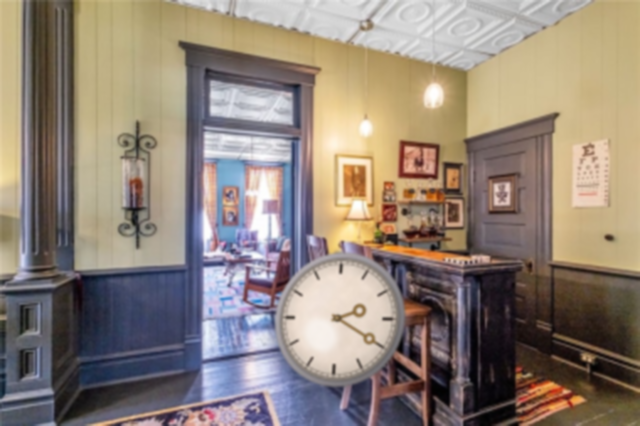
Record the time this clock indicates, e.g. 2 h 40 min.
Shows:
2 h 20 min
